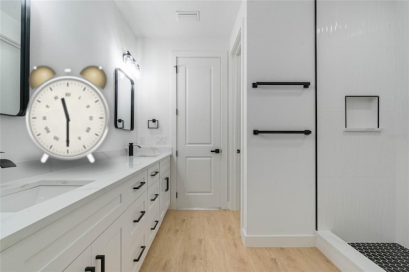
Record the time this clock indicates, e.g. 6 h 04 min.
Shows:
11 h 30 min
